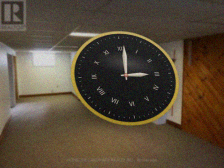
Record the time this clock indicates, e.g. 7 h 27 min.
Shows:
3 h 01 min
